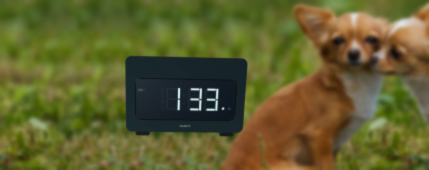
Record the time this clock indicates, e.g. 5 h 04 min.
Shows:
1 h 33 min
